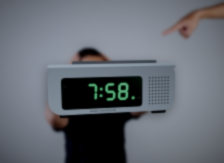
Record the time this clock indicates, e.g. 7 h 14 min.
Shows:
7 h 58 min
